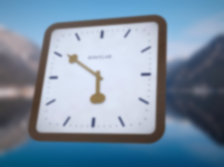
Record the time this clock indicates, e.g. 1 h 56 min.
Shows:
5 h 51 min
